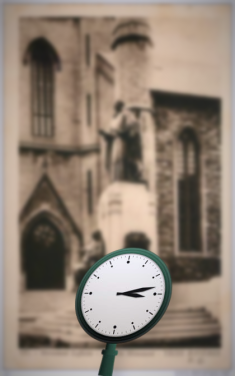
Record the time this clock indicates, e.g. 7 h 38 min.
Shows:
3 h 13 min
